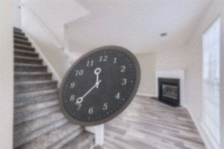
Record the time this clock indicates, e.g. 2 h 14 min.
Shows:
11 h 37 min
